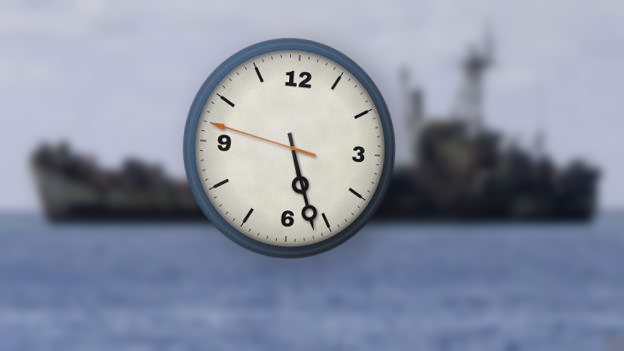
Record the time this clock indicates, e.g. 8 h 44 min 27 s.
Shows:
5 h 26 min 47 s
